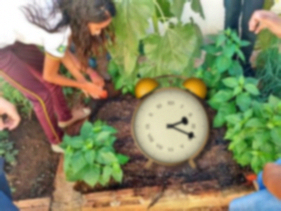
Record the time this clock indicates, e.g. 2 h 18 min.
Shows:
2 h 19 min
